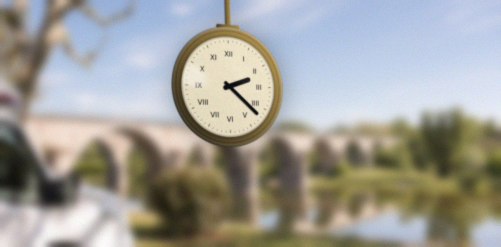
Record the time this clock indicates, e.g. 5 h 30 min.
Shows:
2 h 22 min
